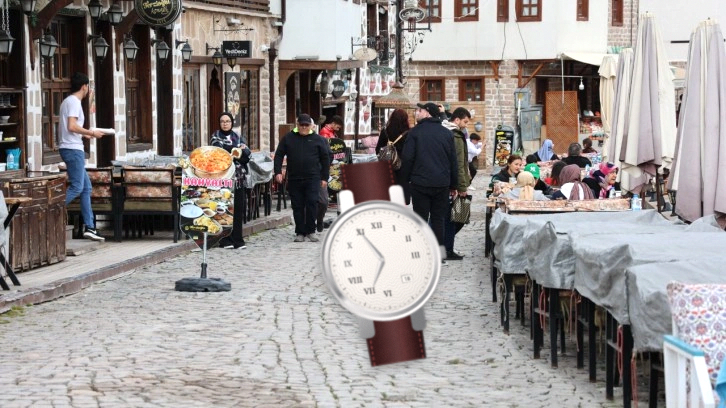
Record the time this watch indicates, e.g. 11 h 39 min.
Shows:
6 h 55 min
